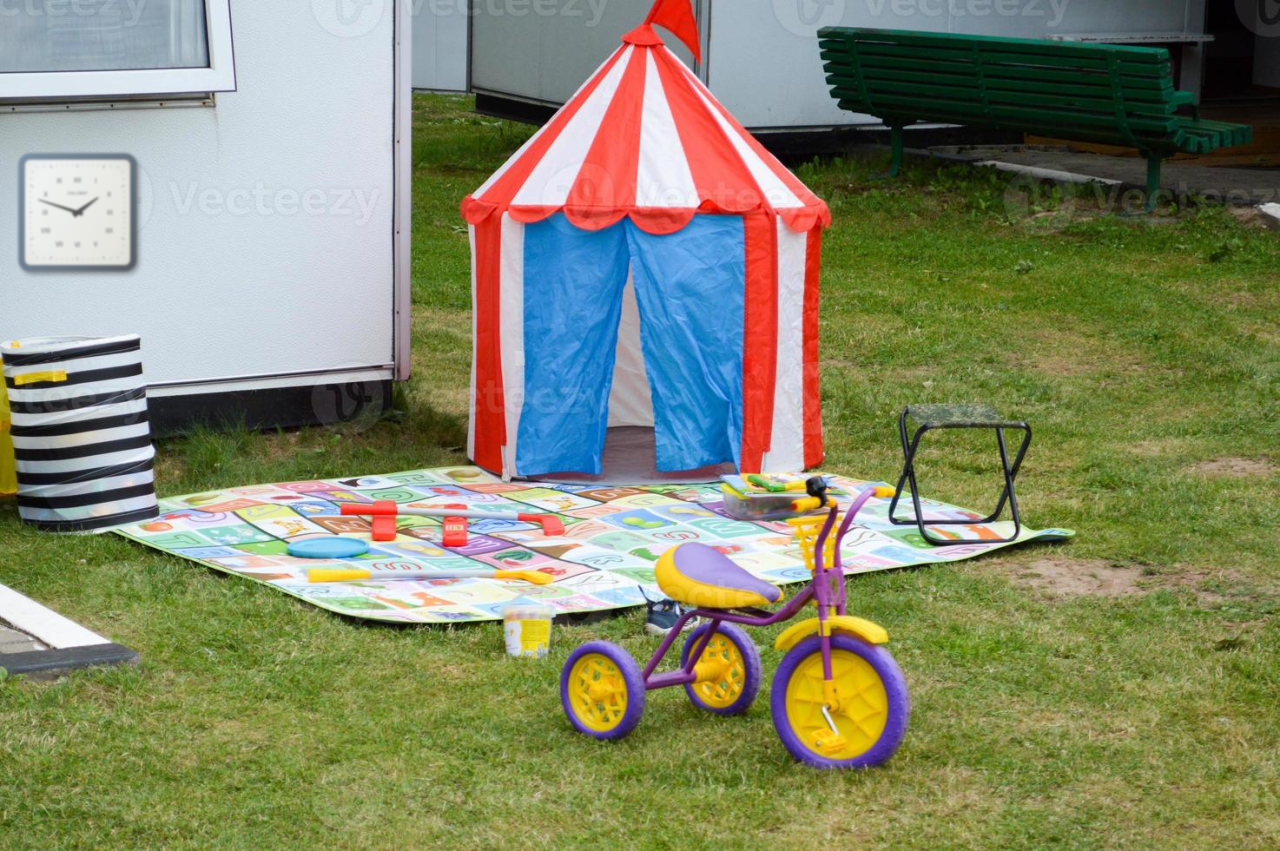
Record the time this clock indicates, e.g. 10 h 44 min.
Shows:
1 h 48 min
